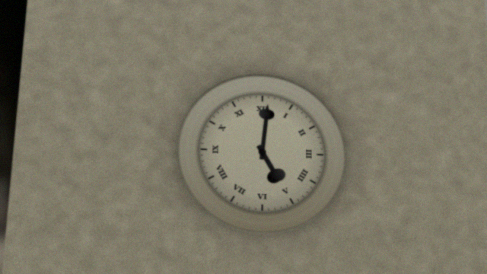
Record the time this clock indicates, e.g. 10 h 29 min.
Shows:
5 h 01 min
